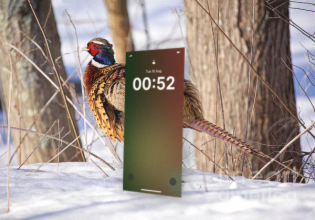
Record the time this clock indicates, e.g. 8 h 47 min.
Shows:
0 h 52 min
